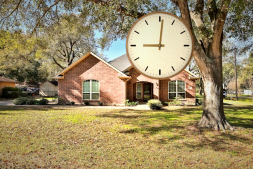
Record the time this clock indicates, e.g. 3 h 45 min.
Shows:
9 h 01 min
